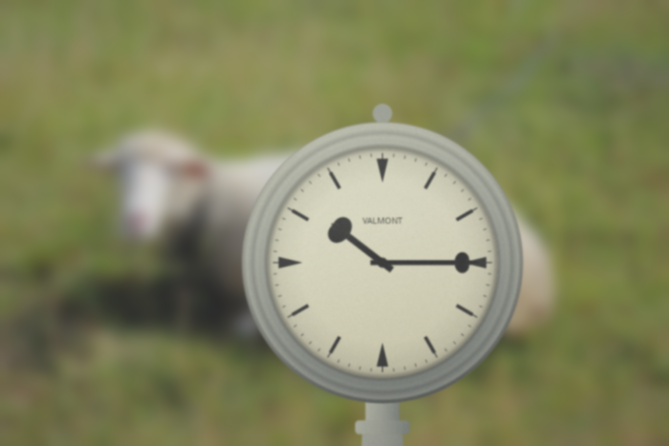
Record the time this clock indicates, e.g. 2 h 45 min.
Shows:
10 h 15 min
